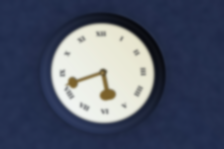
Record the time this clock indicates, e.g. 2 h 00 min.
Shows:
5 h 42 min
